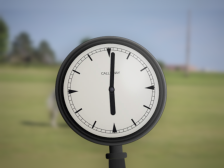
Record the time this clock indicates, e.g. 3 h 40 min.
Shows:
6 h 01 min
